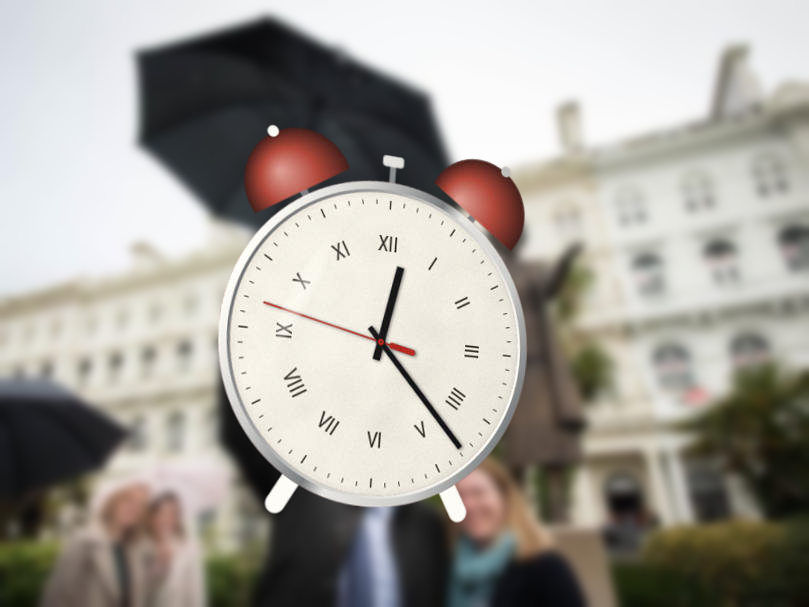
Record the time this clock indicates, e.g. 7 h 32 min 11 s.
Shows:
12 h 22 min 47 s
